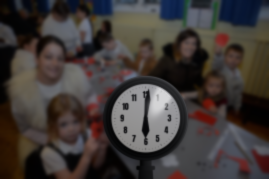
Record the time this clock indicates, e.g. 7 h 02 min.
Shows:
6 h 01 min
